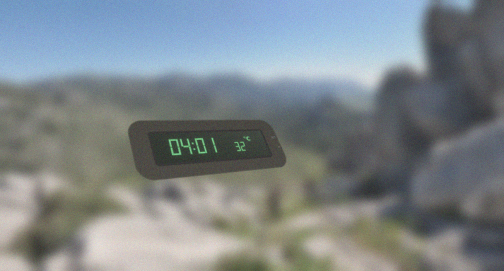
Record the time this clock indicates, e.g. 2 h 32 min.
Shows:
4 h 01 min
